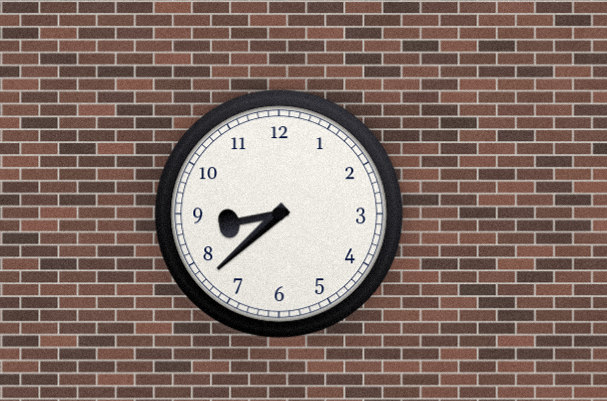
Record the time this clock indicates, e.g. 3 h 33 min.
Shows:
8 h 38 min
